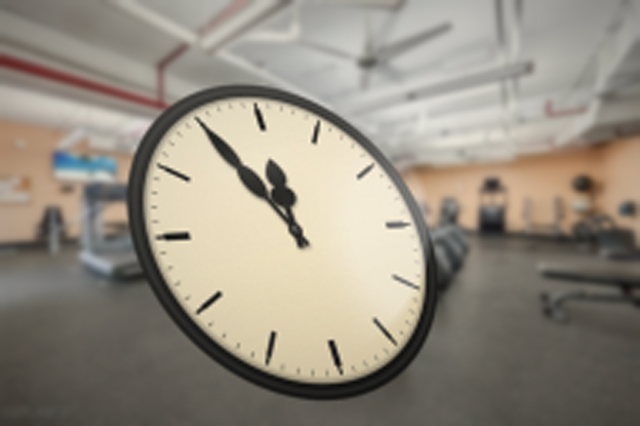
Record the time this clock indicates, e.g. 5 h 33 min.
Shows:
11 h 55 min
